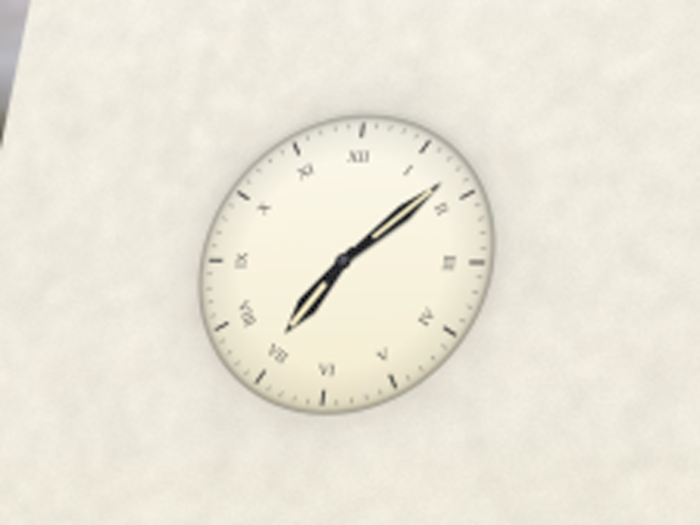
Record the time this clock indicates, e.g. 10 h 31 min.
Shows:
7 h 08 min
